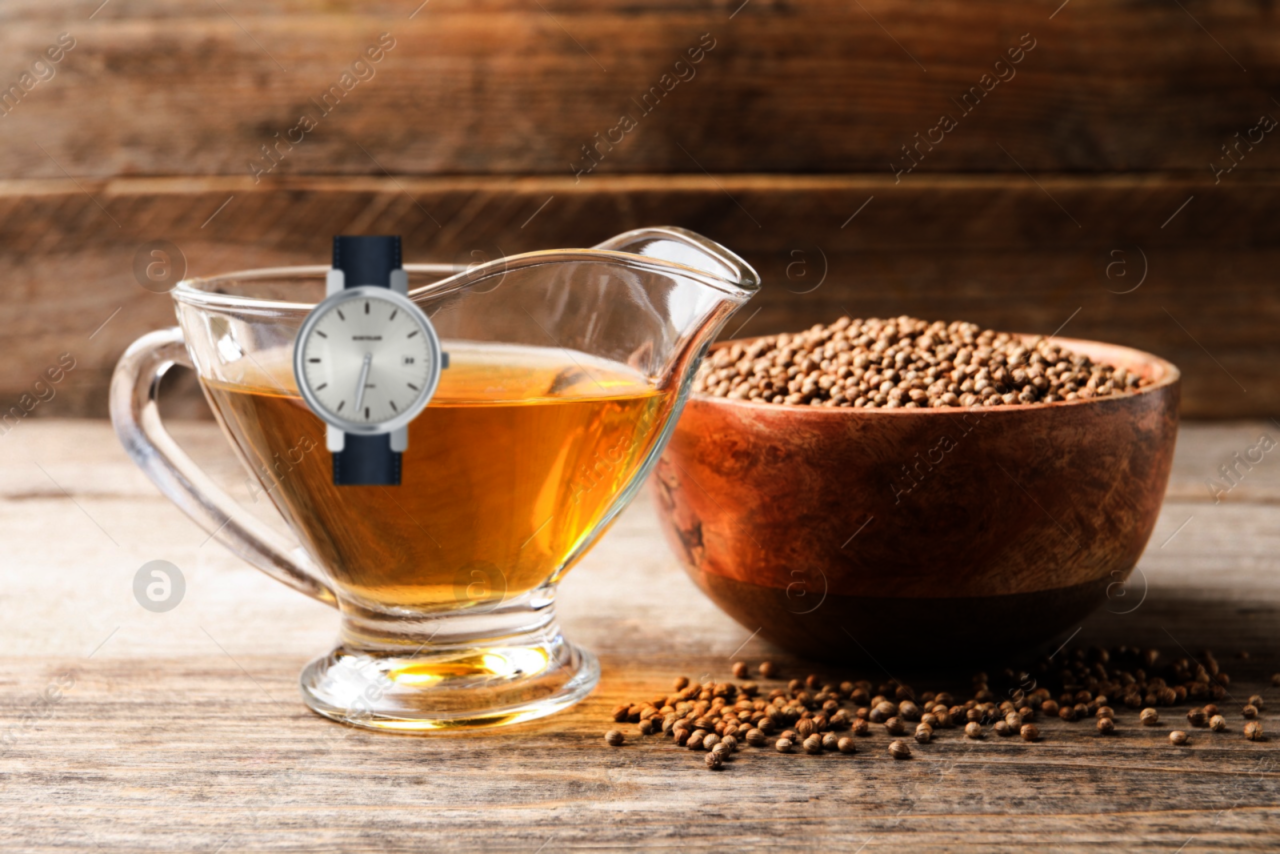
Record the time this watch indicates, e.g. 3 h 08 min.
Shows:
6 h 32 min
